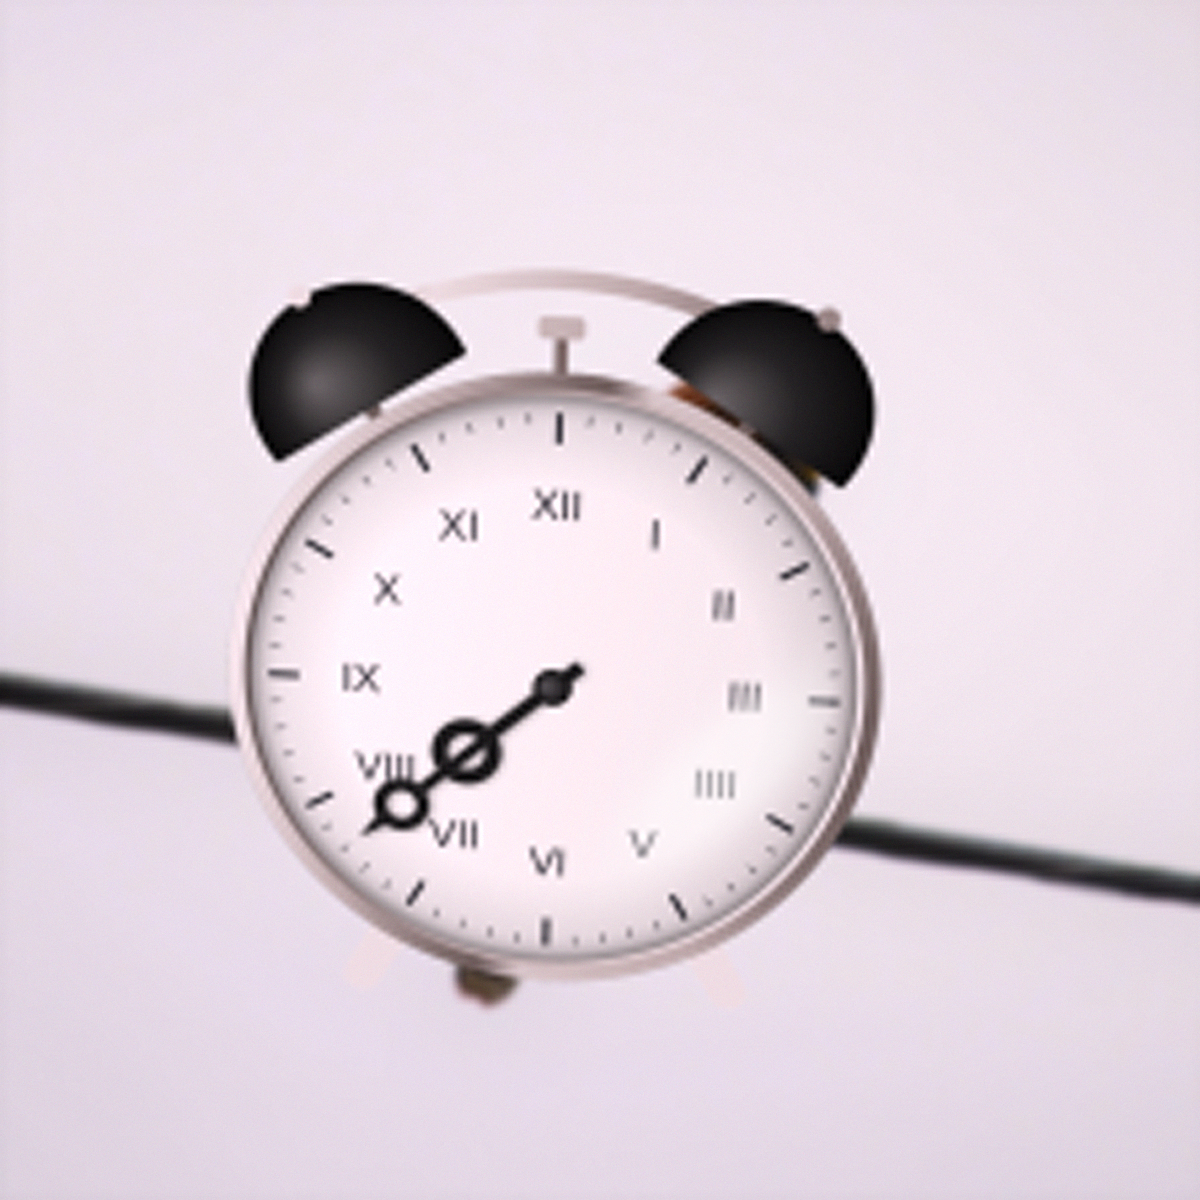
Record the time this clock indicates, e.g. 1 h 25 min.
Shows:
7 h 38 min
